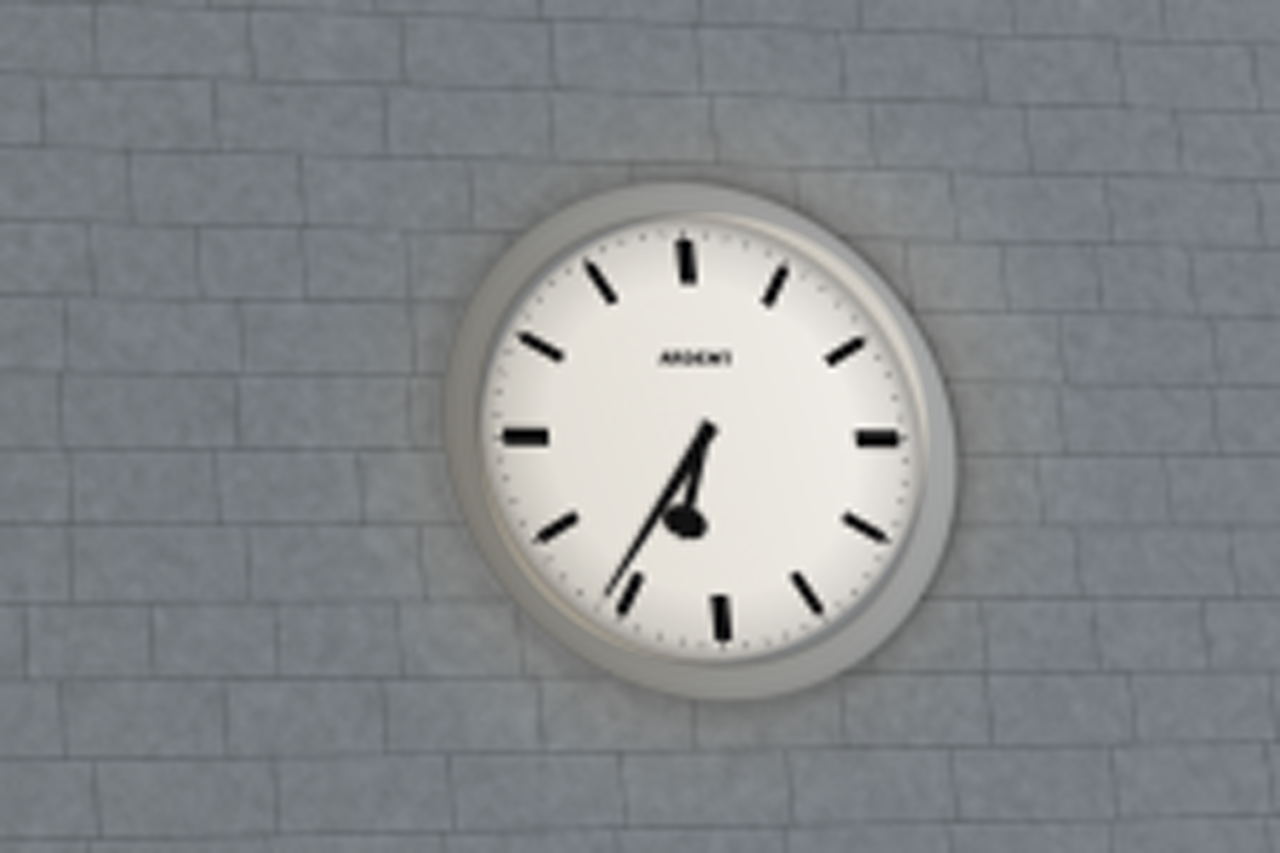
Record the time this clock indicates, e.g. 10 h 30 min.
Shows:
6 h 36 min
